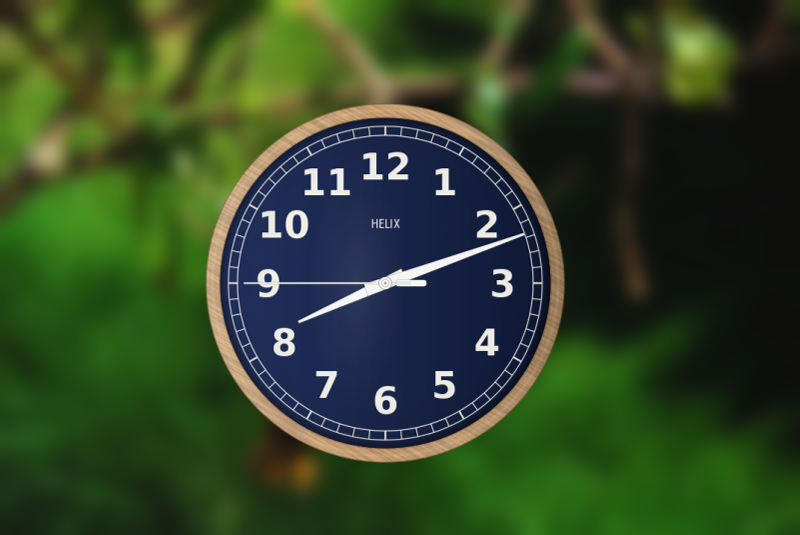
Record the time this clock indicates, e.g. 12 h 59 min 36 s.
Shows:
8 h 11 min 45 s
